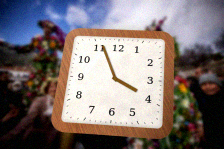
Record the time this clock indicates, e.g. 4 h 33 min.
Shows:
3 h 56 min
